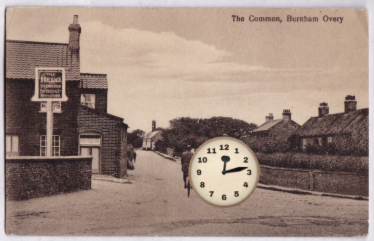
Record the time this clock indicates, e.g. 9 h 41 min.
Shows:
12 h 13 min
